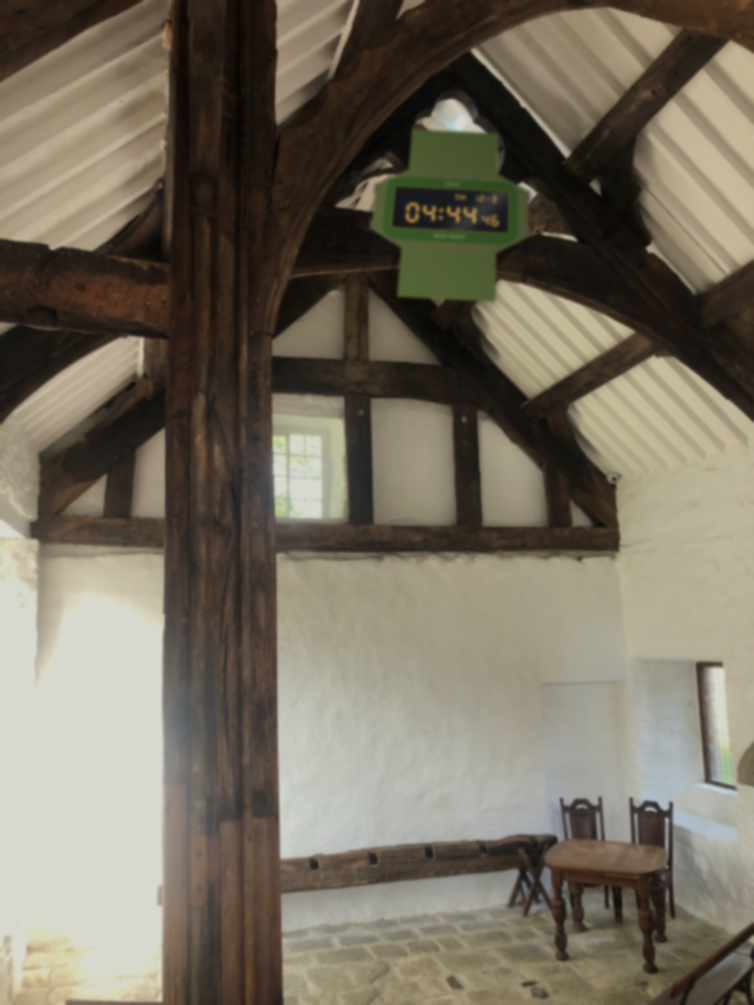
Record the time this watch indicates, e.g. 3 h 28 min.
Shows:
4 h 44 min
